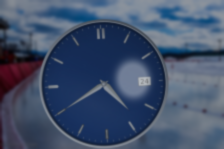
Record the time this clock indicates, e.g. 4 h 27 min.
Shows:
4 h 40 min
